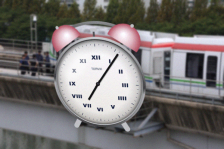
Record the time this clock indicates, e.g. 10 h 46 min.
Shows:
7 h 06 min
